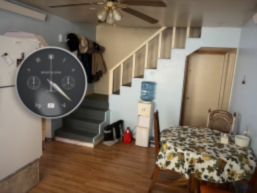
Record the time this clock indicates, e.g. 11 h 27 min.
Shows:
4 h 22 min
